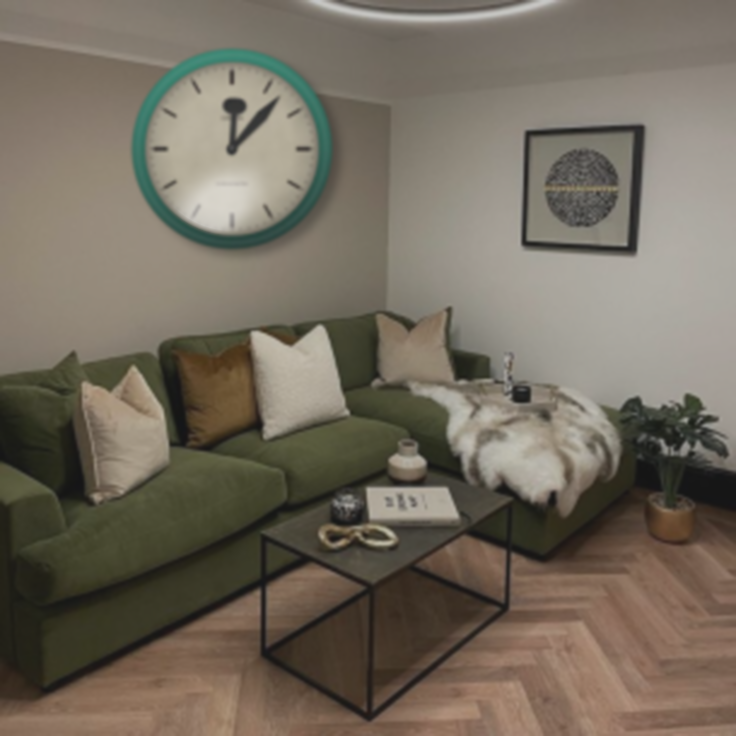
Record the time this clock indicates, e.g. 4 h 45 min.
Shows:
12 h 07 min
